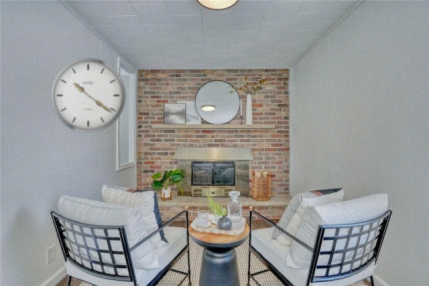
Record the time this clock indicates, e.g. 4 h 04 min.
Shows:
10 h 21 min
